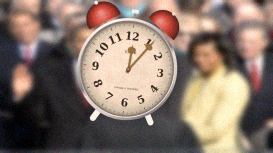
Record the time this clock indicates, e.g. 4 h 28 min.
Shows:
12 h 06 min
